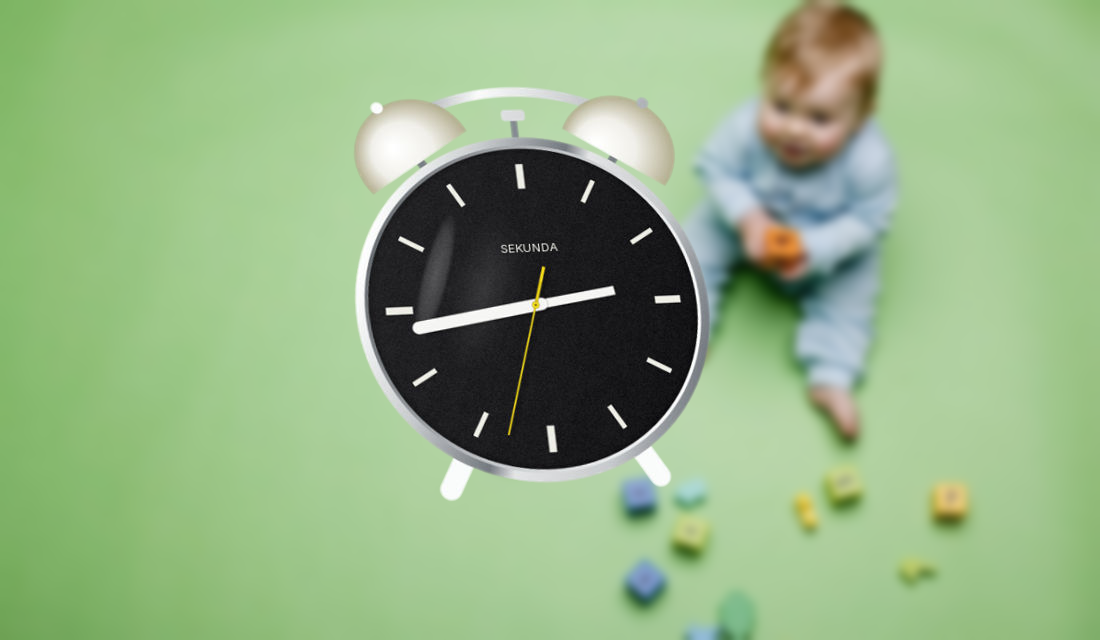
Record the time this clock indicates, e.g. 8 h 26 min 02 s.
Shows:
2 h 43 min 33 s
